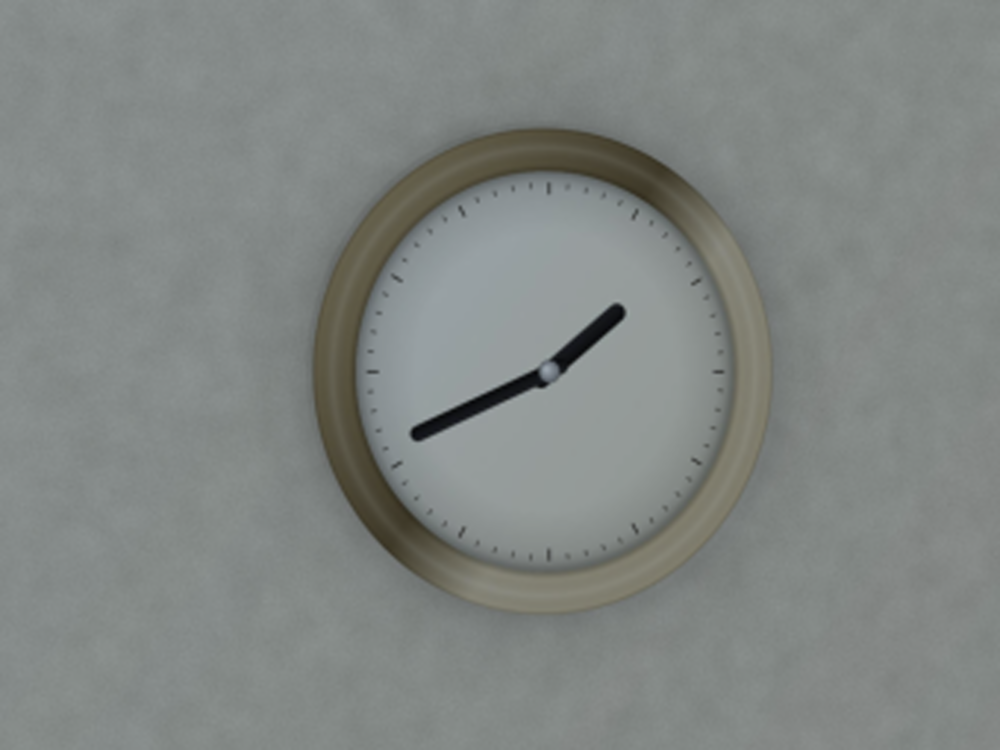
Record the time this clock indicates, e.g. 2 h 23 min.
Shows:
1 h 41 min
